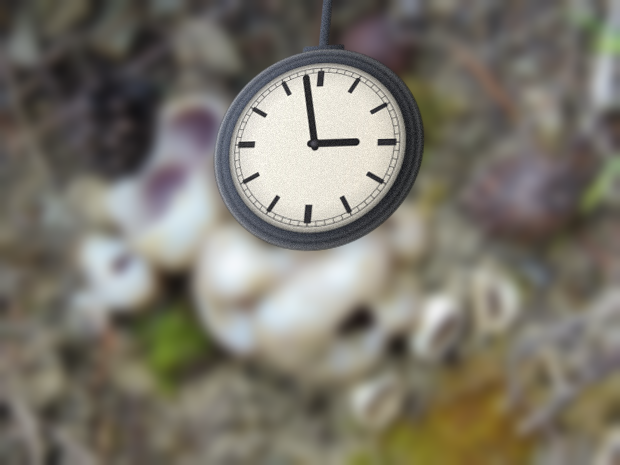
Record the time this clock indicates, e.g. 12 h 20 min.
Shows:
2 h 58 min
